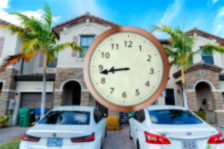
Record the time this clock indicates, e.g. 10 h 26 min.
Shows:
8 h 43 min
